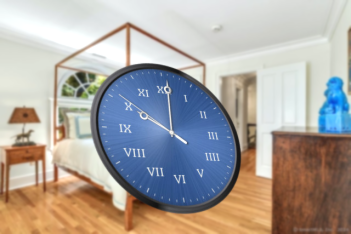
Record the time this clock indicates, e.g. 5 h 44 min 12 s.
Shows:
10 h 00 min 51 s
